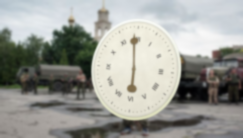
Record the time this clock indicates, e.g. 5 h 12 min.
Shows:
5 h 59 min
